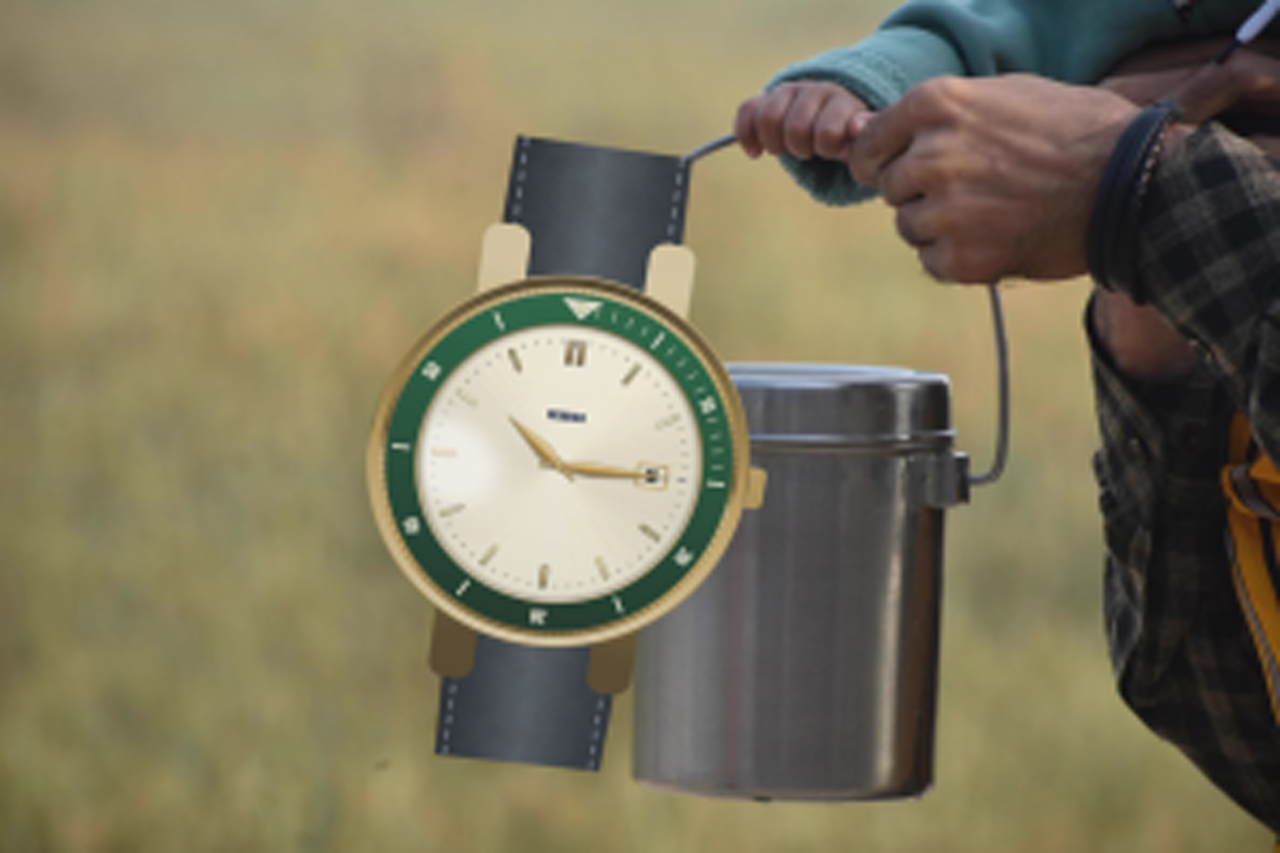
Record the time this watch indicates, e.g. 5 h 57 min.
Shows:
10 h 15 min
